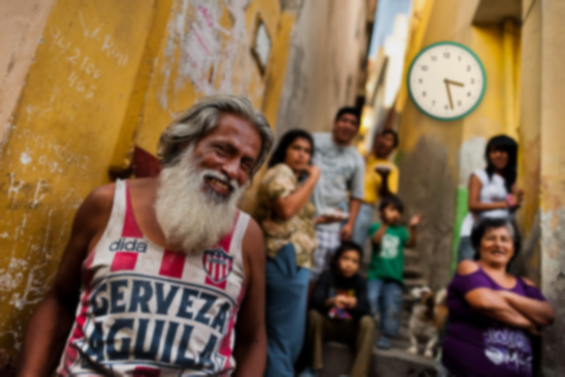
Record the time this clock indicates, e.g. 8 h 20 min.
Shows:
3 h 28 min
